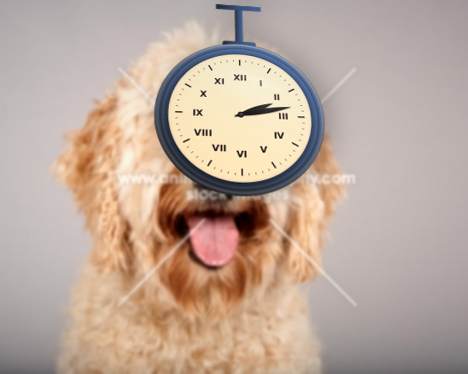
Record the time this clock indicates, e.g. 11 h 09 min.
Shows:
2 h 13 min
